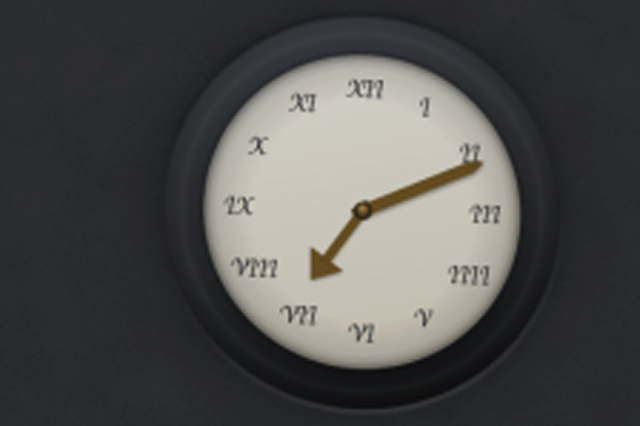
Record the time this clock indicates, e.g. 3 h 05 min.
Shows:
7 h 11 min
